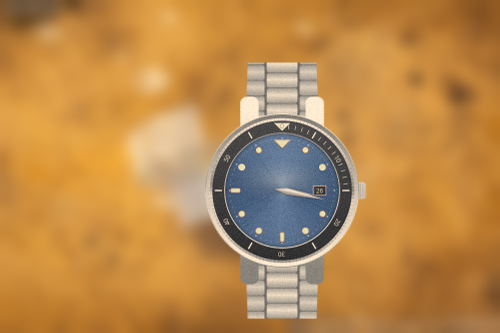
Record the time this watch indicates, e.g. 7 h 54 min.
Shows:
3 h 17 min
